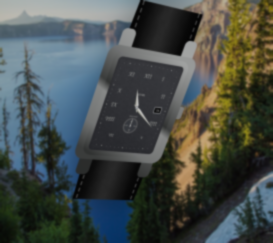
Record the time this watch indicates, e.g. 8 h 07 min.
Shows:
11 h 21 min
